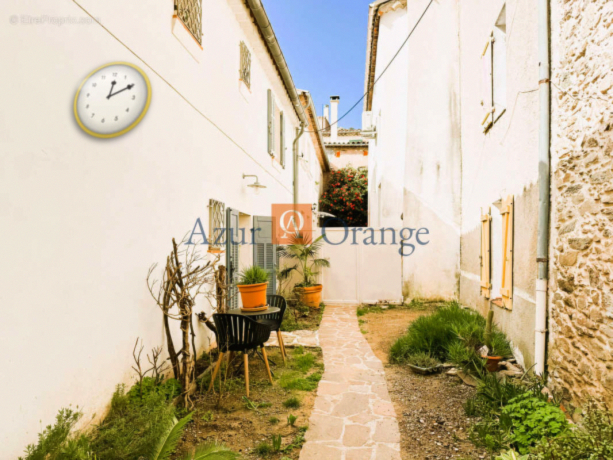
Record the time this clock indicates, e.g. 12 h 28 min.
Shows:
12 h 10 min
